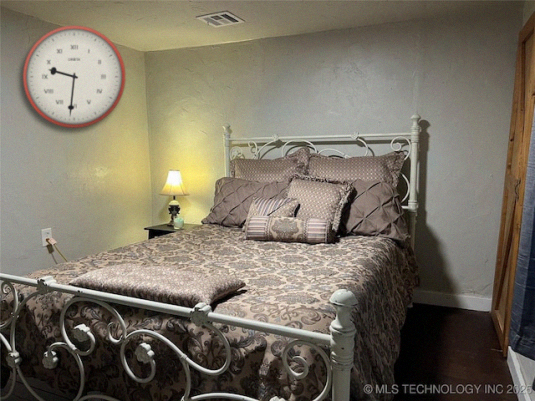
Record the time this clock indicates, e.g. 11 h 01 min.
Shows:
9 h 31 min
